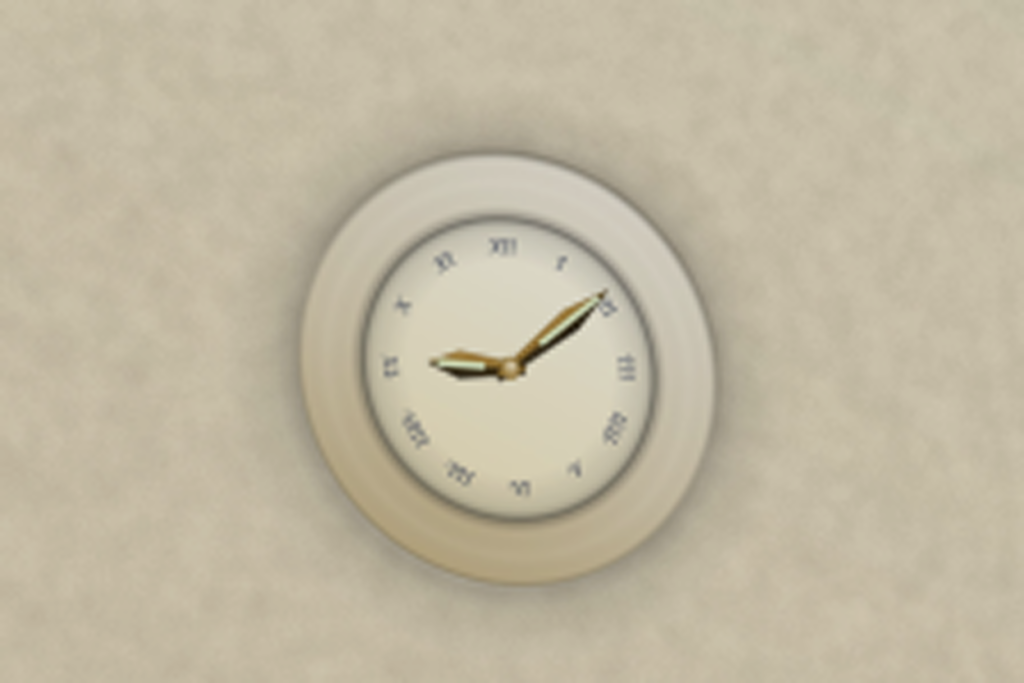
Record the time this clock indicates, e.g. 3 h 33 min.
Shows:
9 h 09 min
